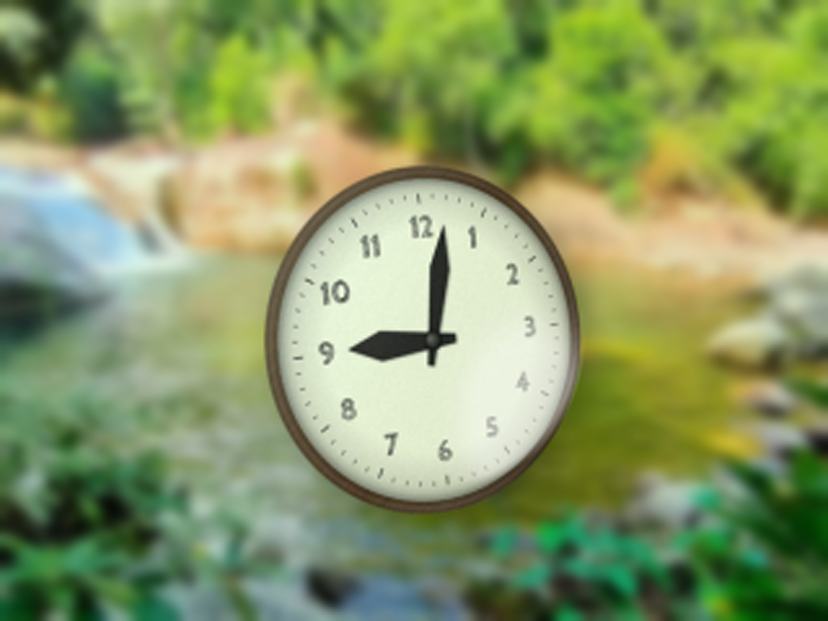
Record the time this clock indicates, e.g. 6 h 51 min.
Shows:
9 h 02 min
